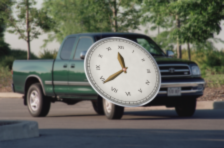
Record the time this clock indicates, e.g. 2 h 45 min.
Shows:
11 h 39 min
